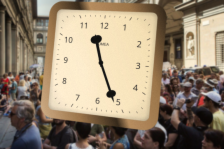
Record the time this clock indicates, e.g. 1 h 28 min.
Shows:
11 h 26 min
